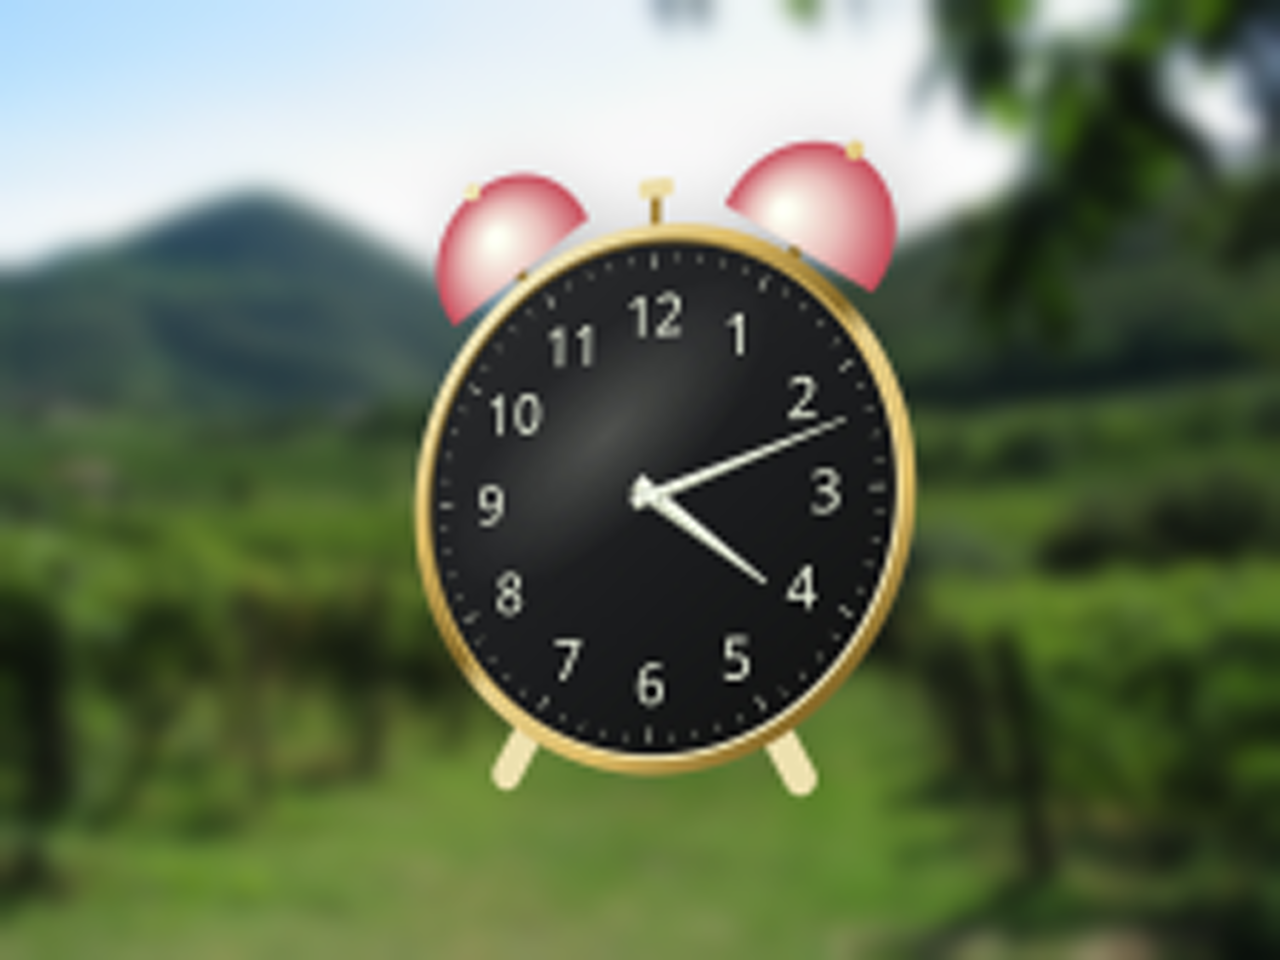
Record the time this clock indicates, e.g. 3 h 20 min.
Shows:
4 h 12 min
